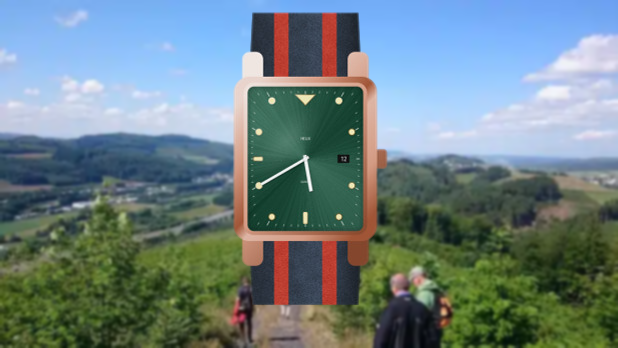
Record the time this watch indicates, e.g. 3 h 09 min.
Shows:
5 h 40 min
